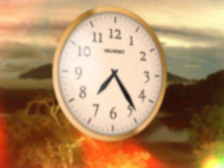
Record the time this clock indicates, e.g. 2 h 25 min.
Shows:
7 h 24 min
